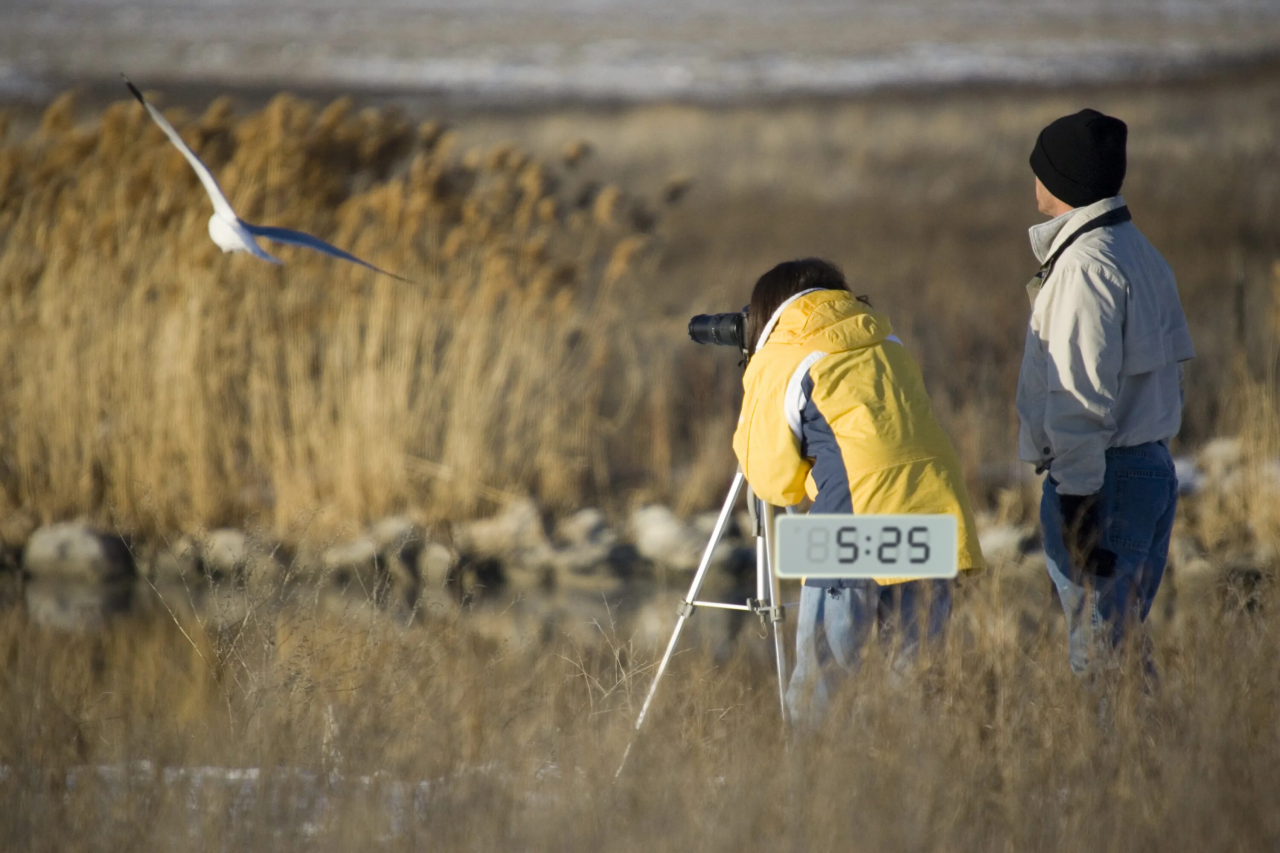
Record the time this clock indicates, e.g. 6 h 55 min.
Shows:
5 h 25 min
